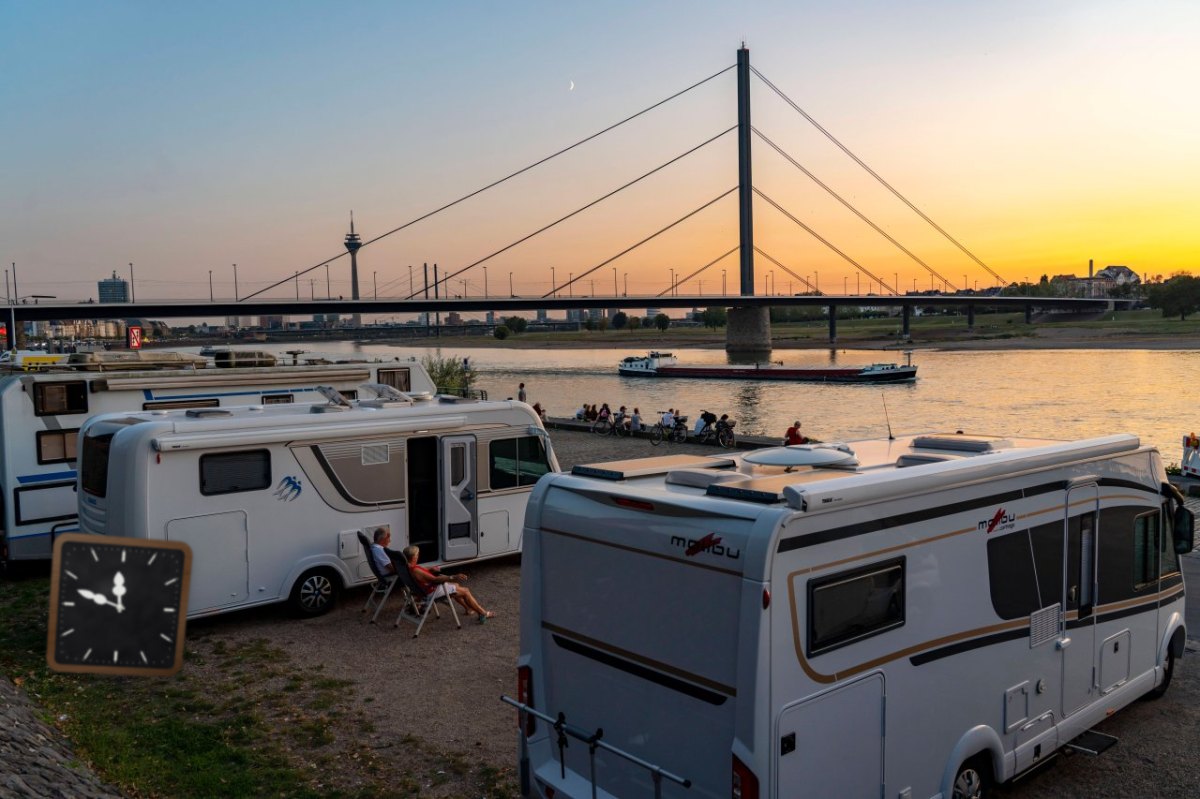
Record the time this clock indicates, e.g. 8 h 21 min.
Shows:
11 h 48 min
